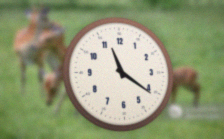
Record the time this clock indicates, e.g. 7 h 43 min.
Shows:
11 h 21 min
